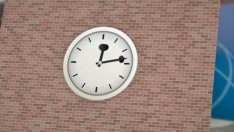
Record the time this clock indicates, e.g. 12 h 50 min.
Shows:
12 h 13 min
